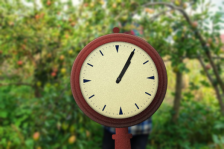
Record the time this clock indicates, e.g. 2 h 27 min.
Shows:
1 h 05 min
